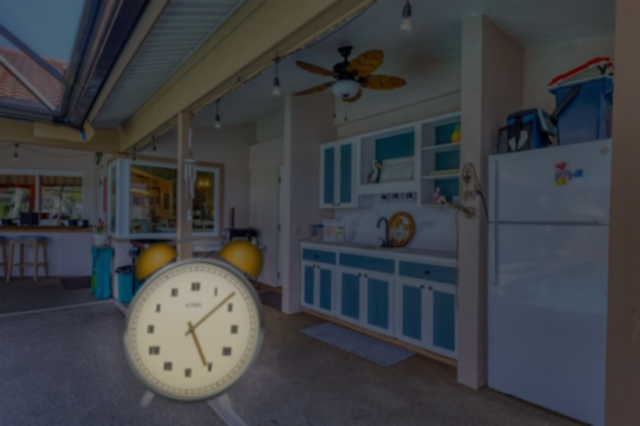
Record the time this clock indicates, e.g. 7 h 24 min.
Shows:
5 h 08 min
